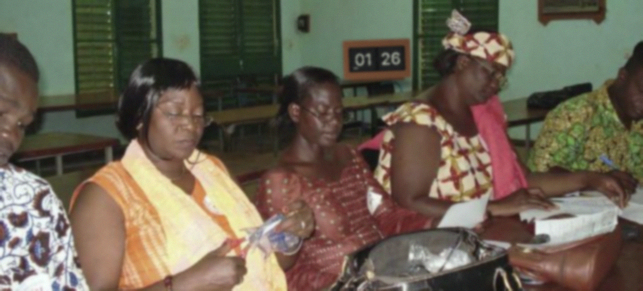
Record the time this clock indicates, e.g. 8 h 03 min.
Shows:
1 h 26 min
